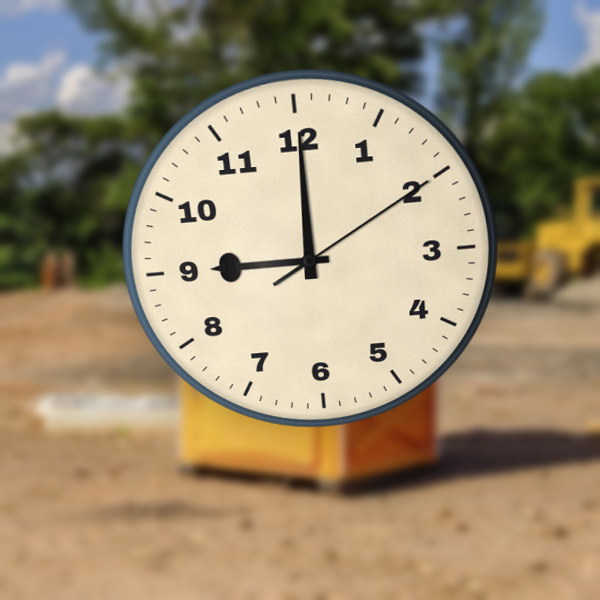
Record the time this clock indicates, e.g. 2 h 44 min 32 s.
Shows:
9 h 00 min 10 s
